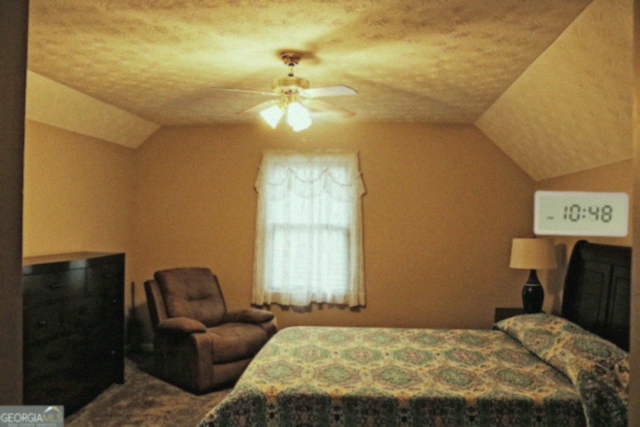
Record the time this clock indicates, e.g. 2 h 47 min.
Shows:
10 h 48 min
